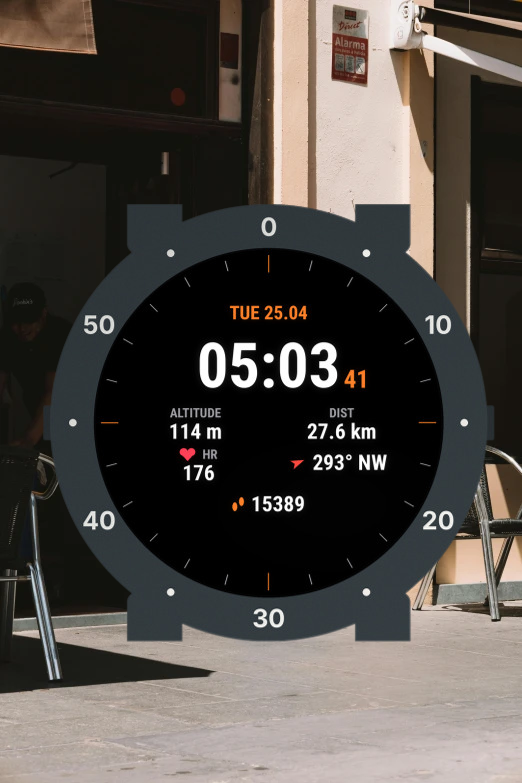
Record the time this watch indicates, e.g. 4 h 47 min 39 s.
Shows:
5 h 03 min 41 s
